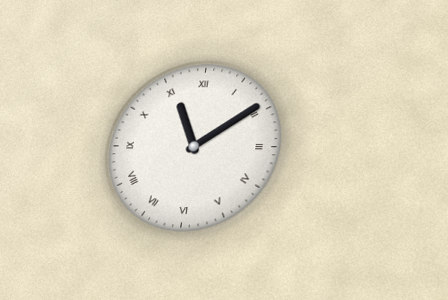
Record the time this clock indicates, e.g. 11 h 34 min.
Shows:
11 h 09 min
